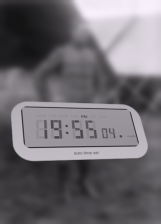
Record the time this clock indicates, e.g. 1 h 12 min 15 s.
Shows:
19 h 55 min 04 s
